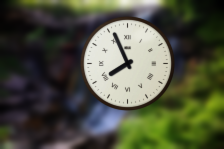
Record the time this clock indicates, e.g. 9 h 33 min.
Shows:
7 h 56 min
